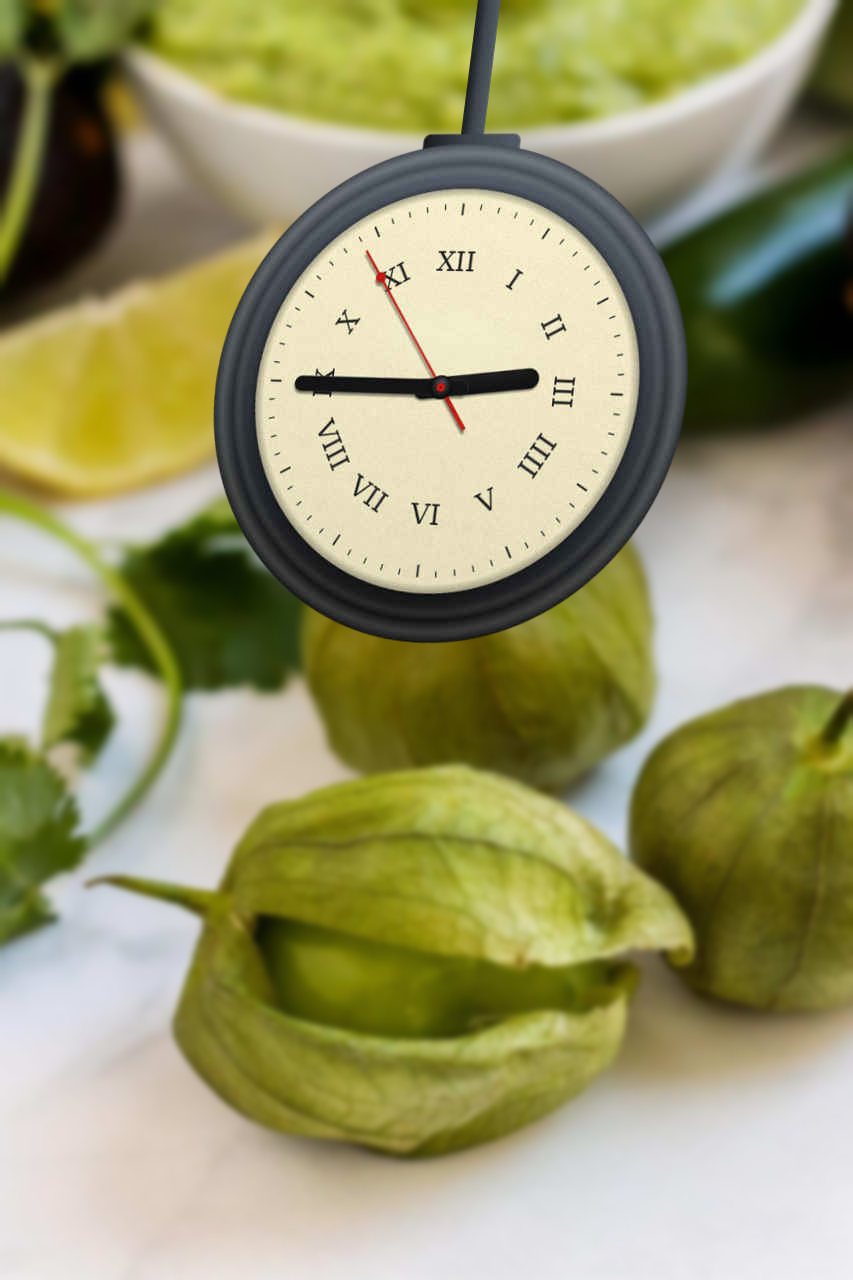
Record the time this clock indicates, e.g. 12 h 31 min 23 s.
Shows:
2 h 44 min 54 s
